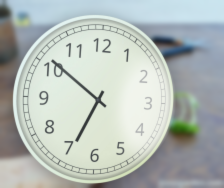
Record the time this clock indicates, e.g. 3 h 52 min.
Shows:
6 h 51 min
